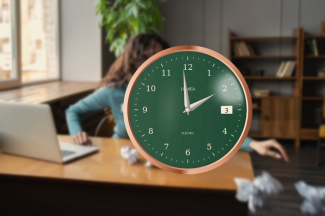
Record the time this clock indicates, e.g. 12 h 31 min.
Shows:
1 h 59 min
